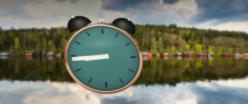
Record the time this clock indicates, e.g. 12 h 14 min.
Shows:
8 h 44 min
